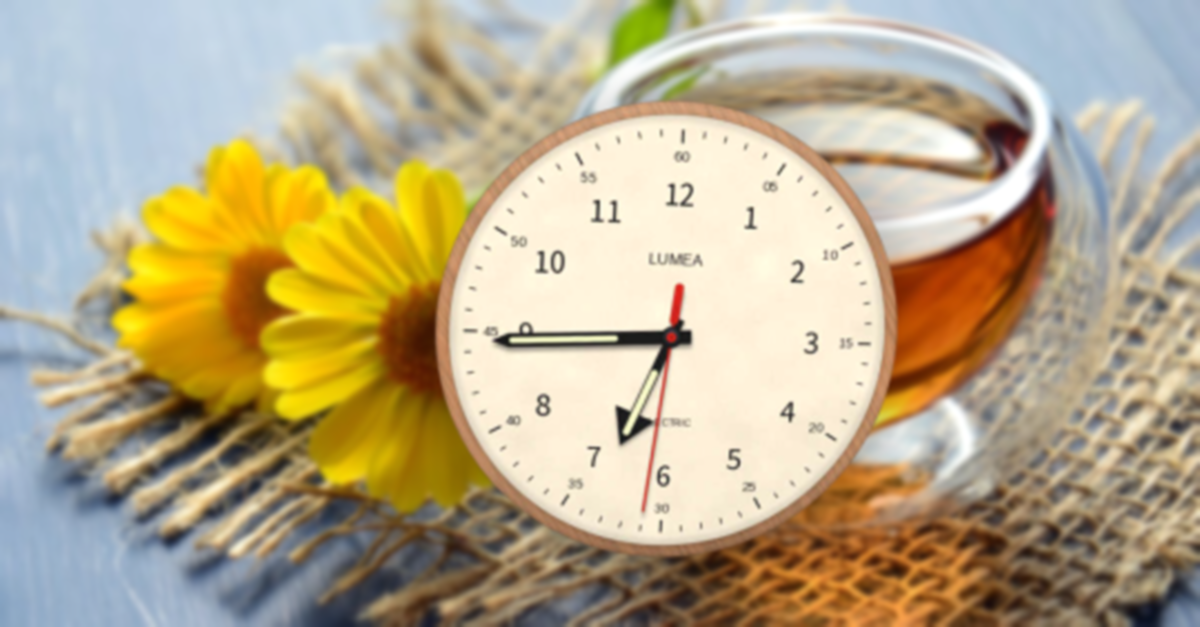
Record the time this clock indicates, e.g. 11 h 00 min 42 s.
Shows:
6 h 44 min 31 s
